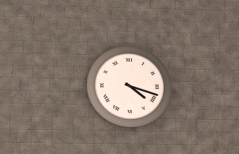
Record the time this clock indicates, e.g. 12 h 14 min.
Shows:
4 h 18 min
